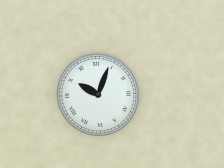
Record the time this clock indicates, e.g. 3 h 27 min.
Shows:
10 h 04 min
